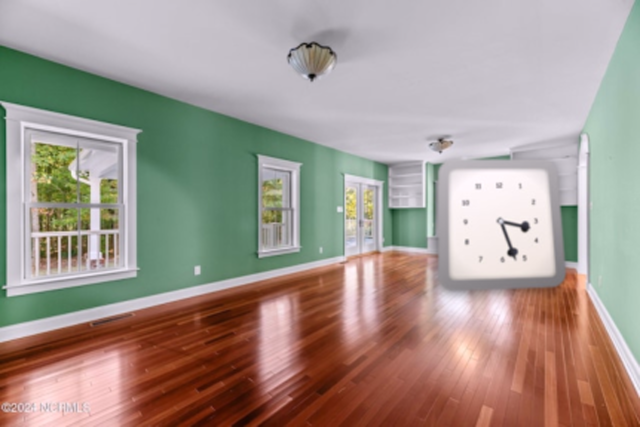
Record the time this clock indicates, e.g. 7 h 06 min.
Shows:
3 h 27 min
